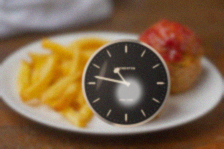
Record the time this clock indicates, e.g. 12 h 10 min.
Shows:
10 h 47 min
